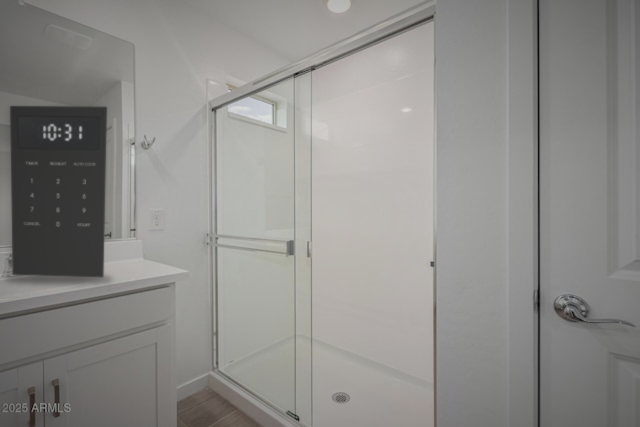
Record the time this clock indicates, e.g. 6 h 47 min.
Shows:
10 h 31 min
